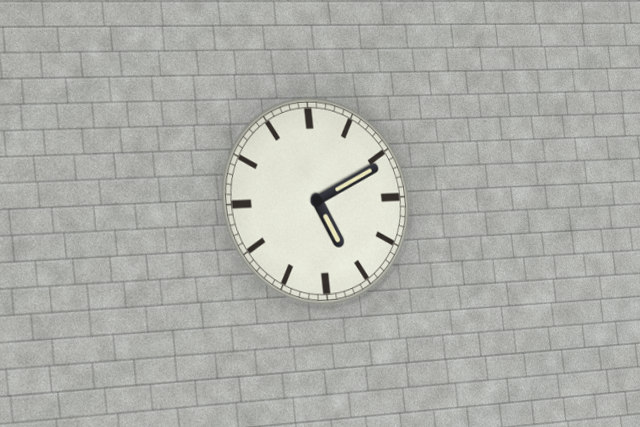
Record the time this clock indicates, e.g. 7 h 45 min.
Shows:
5 h 11 min
